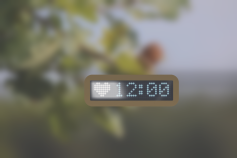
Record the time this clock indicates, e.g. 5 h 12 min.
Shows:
12 h 00 min
